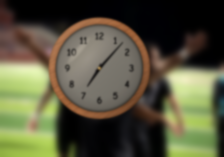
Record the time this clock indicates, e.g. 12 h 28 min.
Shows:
7 h 07 min
